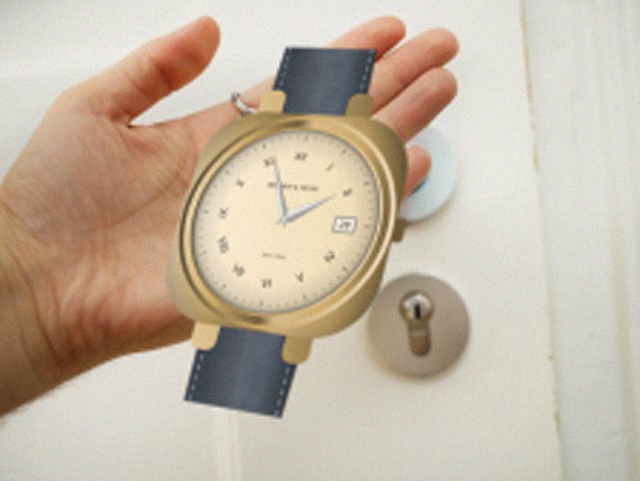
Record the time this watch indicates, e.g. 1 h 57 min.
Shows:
1 h 56 min
